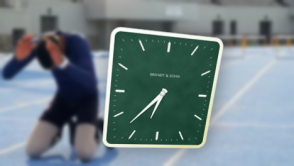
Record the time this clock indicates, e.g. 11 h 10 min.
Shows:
6 h 37 min
